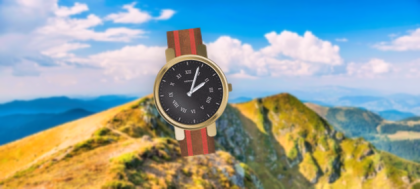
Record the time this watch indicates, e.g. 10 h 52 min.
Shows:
2 h 04 min
